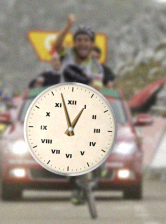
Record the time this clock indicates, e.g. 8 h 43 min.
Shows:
12 h 57 min
